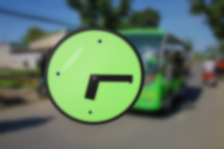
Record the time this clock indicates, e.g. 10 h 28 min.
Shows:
6 h 14 min
